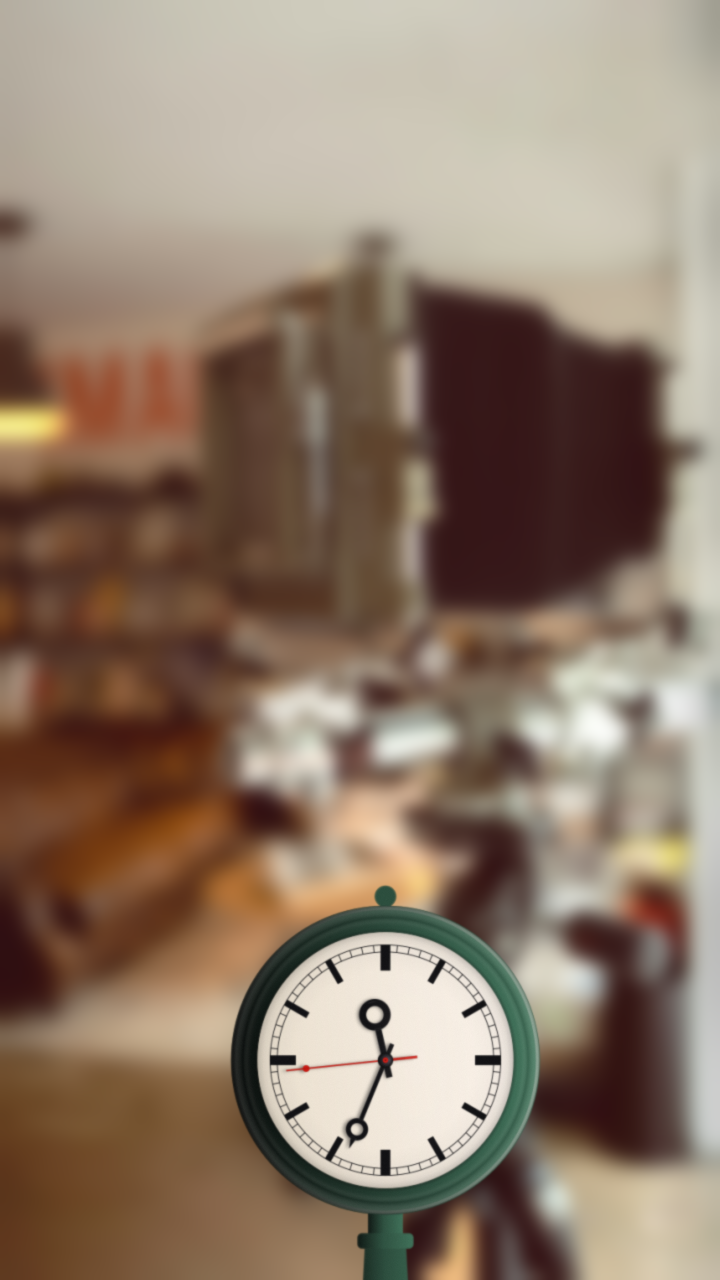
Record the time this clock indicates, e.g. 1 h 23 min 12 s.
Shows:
11 h 33 min 44 s
